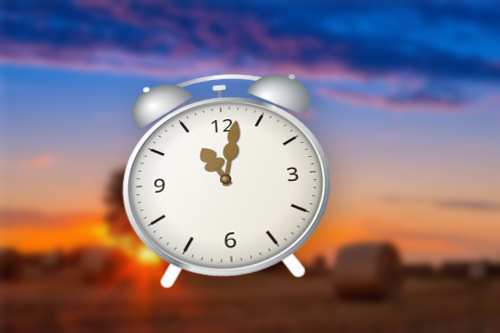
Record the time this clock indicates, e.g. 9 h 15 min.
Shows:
11 h 02 min
